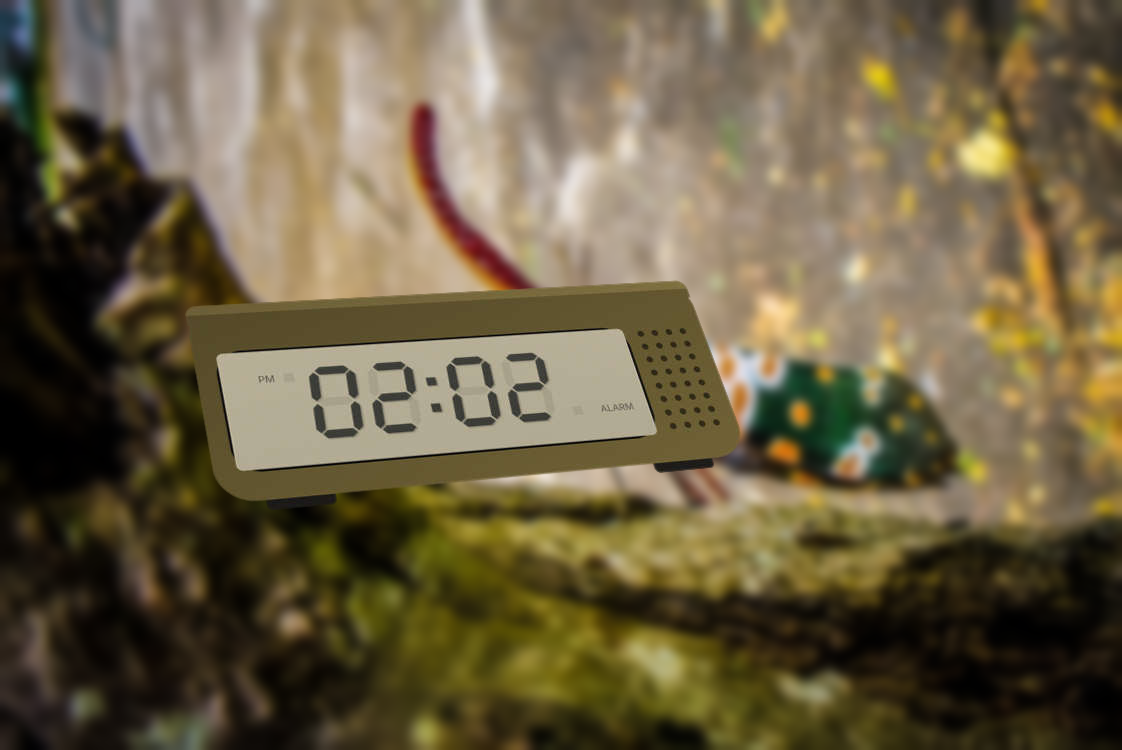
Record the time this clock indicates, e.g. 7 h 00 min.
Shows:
2 h 02 min
